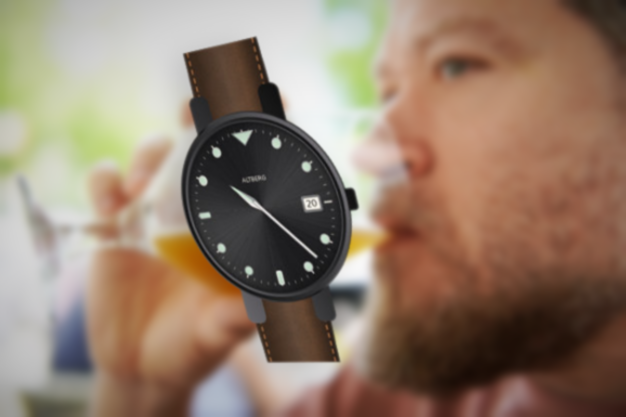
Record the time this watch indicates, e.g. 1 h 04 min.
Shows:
10 h 23 min
